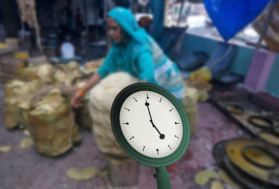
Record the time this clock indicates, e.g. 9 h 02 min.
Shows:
4 h 59 min
